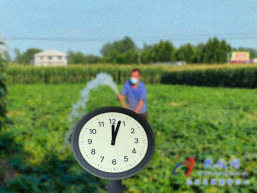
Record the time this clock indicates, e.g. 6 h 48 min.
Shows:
12 h 03 min
